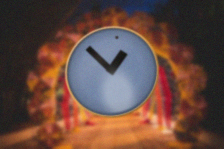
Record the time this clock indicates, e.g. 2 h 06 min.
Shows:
12 h 51 min
